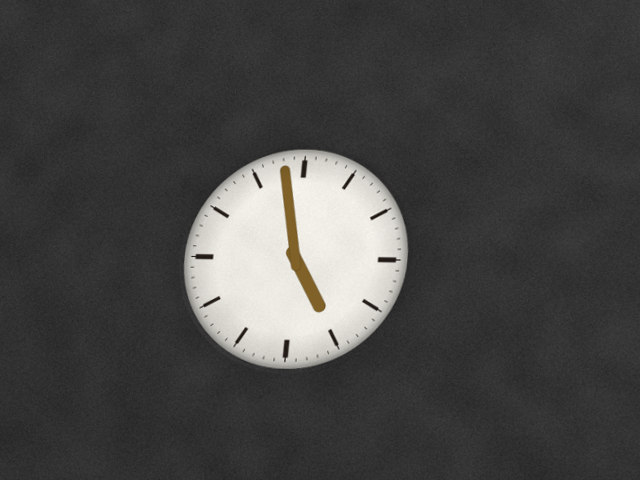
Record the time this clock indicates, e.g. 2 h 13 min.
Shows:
4 h 58 min
